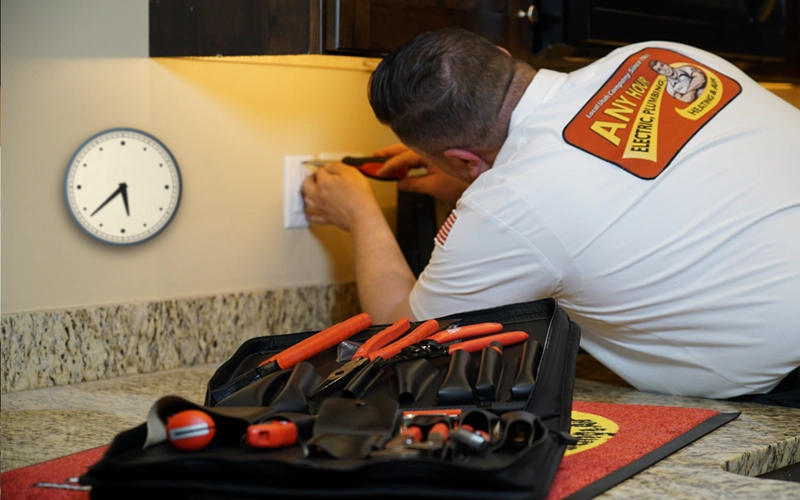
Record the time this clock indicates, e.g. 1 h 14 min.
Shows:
5 h 38 min
